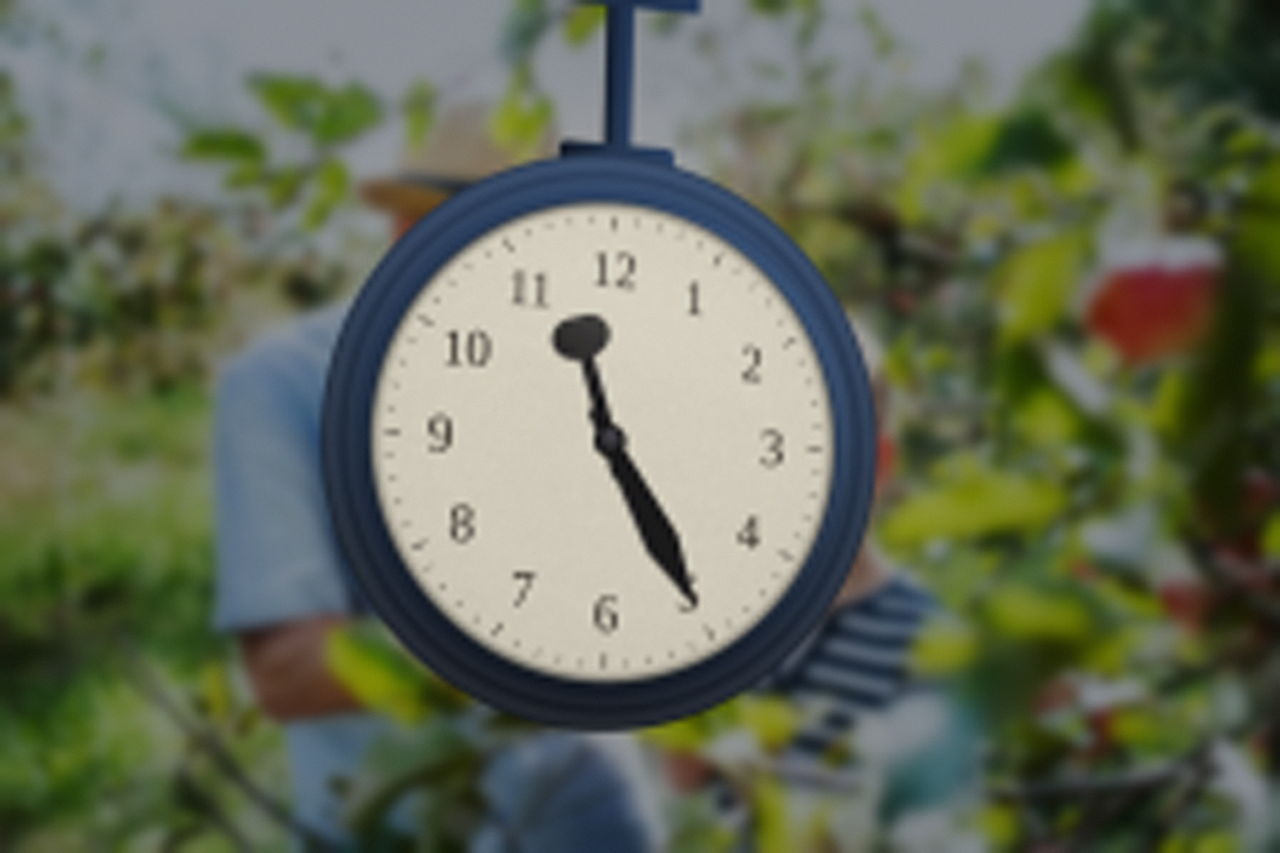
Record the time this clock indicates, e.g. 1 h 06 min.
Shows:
11 h 25 min
